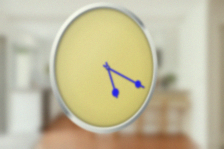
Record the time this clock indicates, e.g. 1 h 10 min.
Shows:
5 h 19 min
